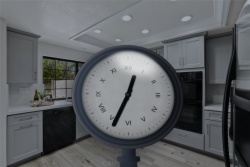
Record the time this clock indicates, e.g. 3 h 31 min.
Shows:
12 h 34 min
